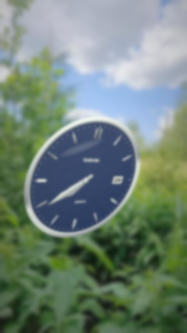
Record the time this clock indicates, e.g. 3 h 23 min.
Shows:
7 h 39 min
